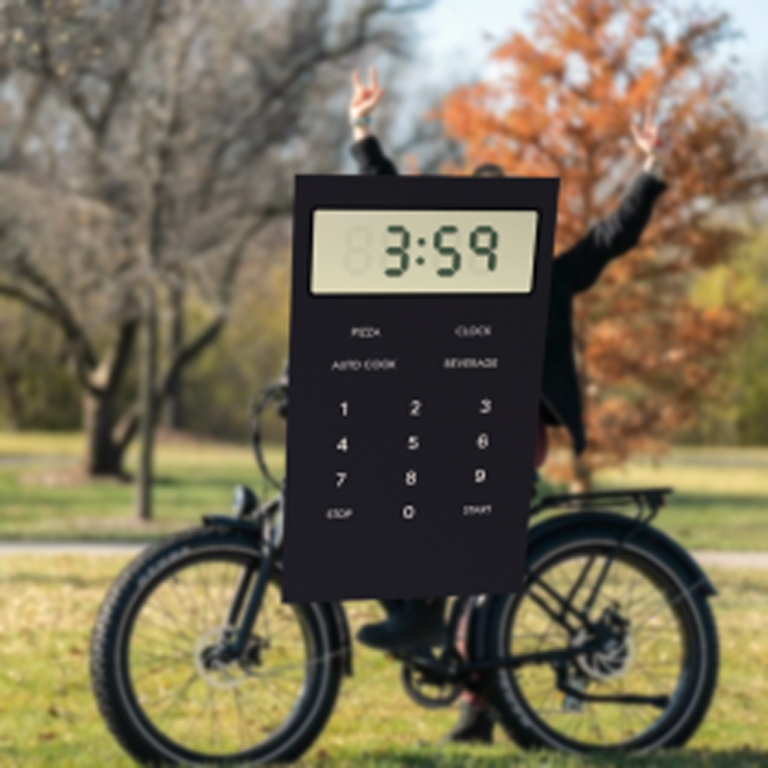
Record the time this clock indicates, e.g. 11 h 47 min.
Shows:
3 h 59 min
